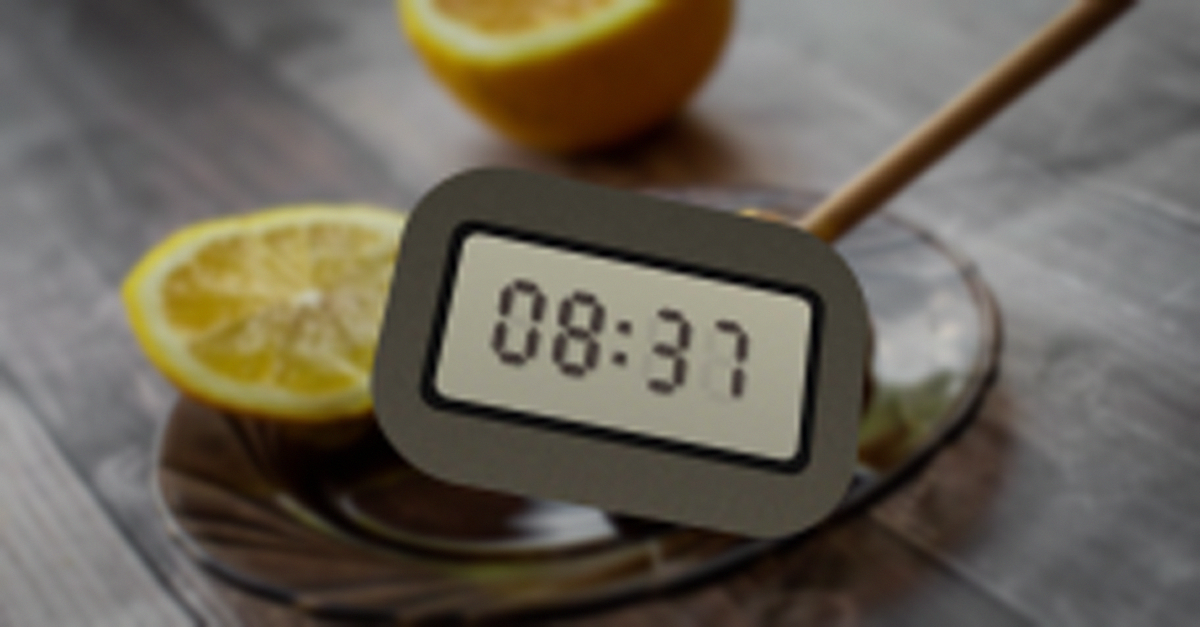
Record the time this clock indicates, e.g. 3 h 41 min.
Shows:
8 h 37 min
